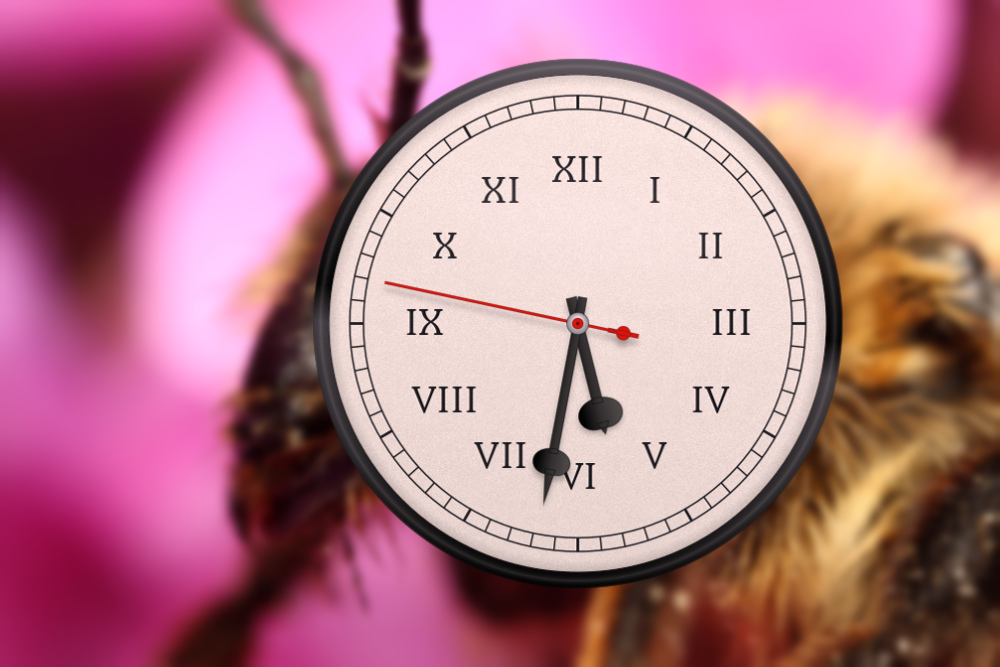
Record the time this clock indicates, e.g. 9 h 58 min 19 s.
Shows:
5 h 31 min 47 s
